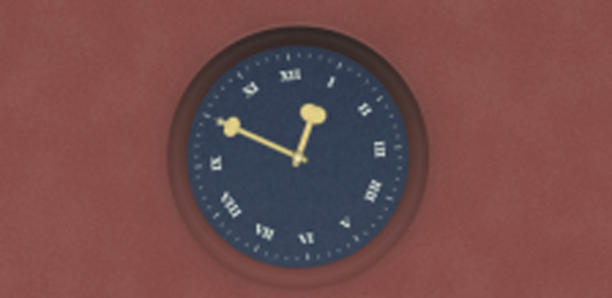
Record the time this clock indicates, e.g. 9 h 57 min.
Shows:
12 h 50 min
